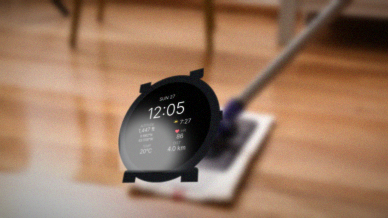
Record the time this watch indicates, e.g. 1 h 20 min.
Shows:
12 h 05 min
